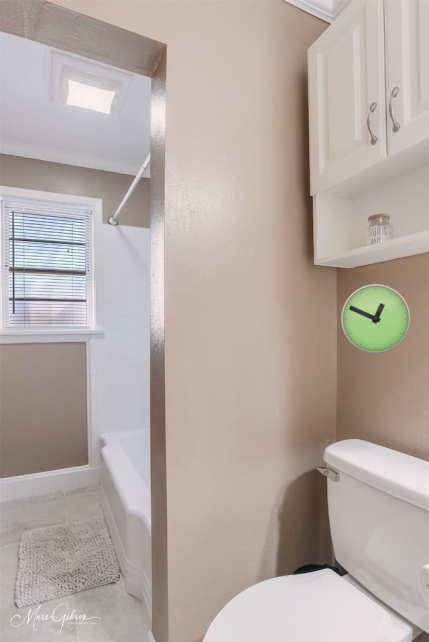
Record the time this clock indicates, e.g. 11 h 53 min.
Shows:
12 h 49 min
